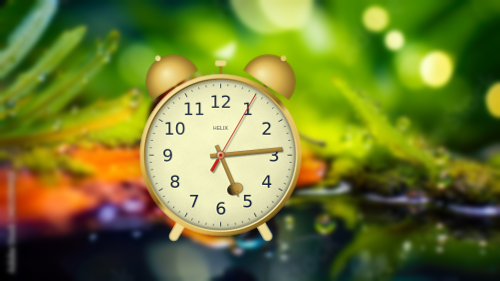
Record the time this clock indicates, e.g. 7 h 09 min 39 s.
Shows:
5 h 14 min 05 s
